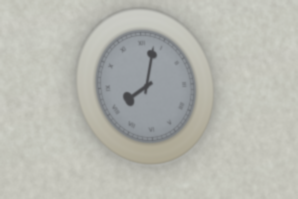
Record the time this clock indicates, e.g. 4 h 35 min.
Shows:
8 h 03 min
